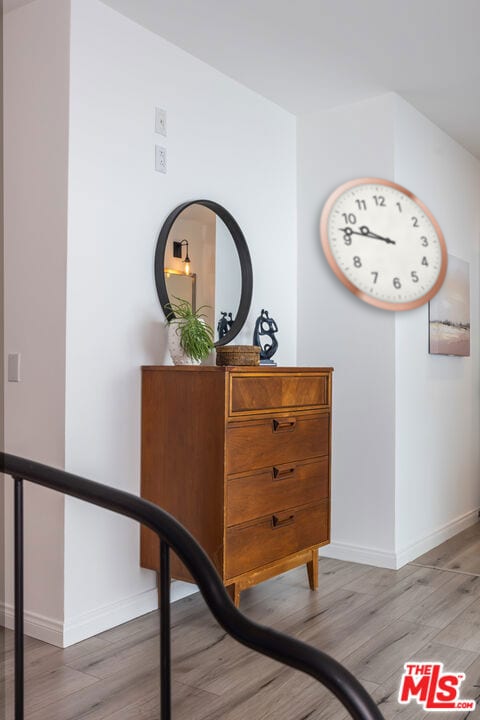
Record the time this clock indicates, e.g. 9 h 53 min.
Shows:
9 h 47 min
